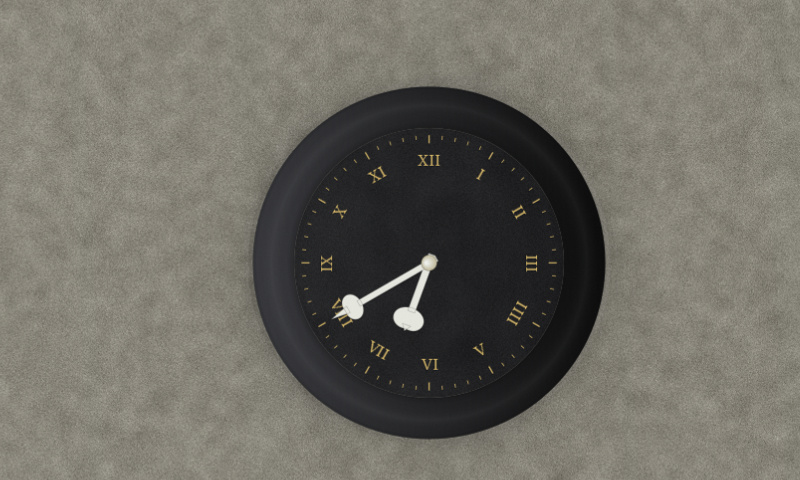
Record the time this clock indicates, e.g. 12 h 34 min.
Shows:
6 h 40 min
